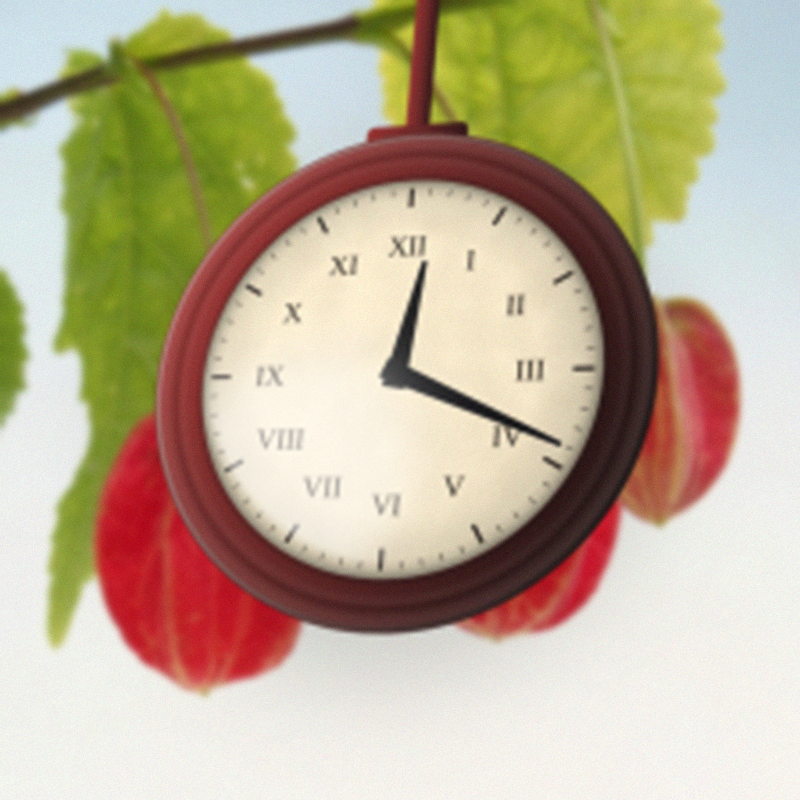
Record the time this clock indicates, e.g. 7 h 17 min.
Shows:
12 h 19 min
